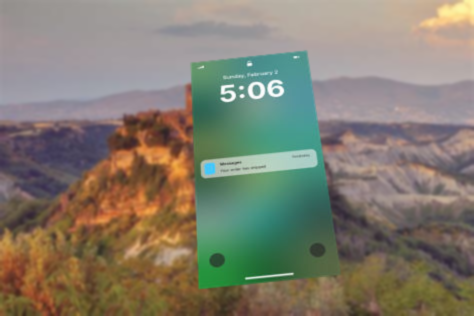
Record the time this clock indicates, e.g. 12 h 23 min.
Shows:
5 h 06 min
